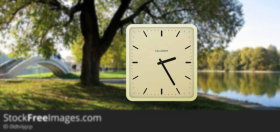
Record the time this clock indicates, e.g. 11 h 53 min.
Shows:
2 h 25 min
